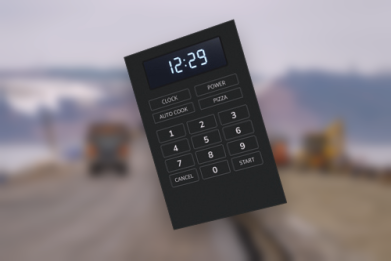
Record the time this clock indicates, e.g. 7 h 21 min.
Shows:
12 h 29 min
